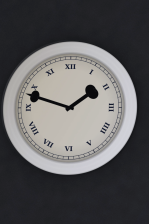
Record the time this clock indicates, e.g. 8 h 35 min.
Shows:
1 h 48 min
